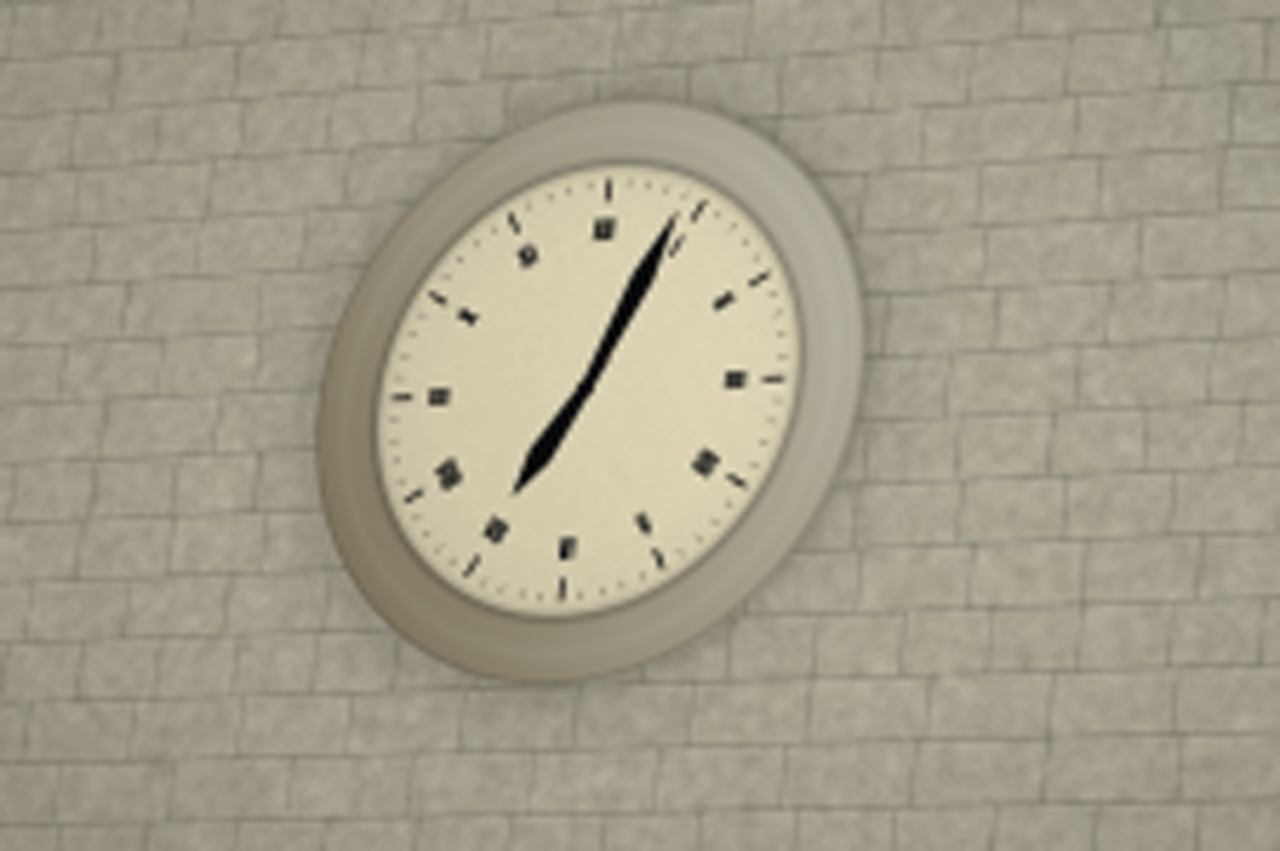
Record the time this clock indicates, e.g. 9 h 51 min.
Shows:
7 h 04 min
